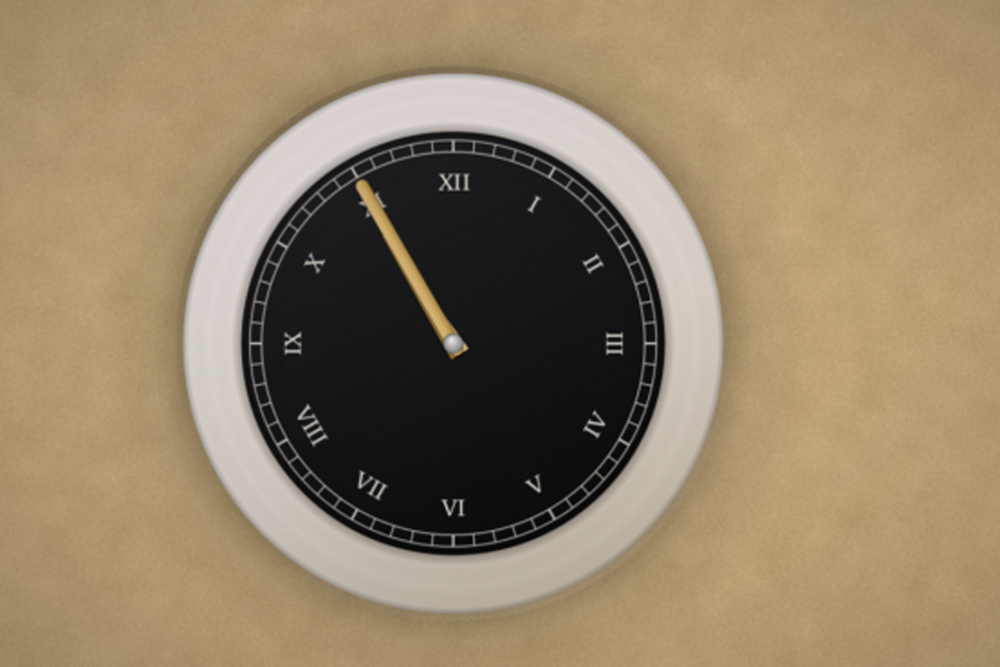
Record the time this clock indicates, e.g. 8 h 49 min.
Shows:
10 h 55 min
